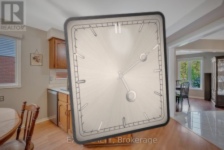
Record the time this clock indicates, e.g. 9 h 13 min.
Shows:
5 h 10 min
